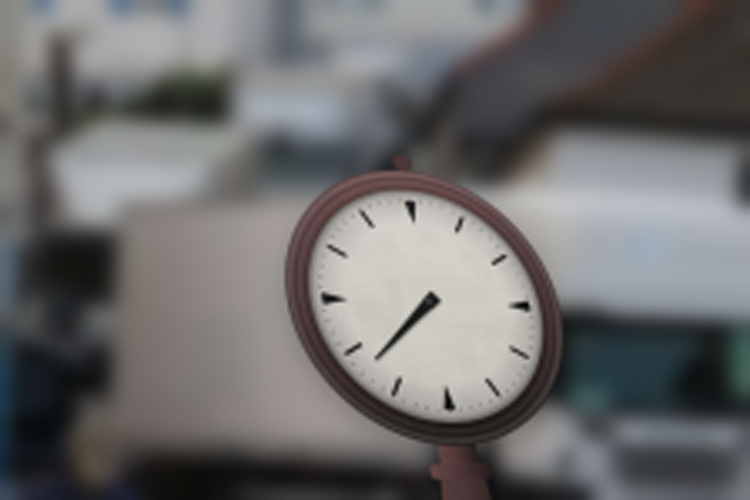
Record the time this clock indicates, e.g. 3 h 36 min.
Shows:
7 h 38 min
